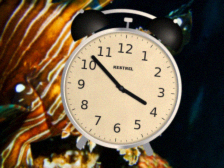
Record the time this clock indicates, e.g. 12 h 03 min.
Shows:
3 h 52 min
